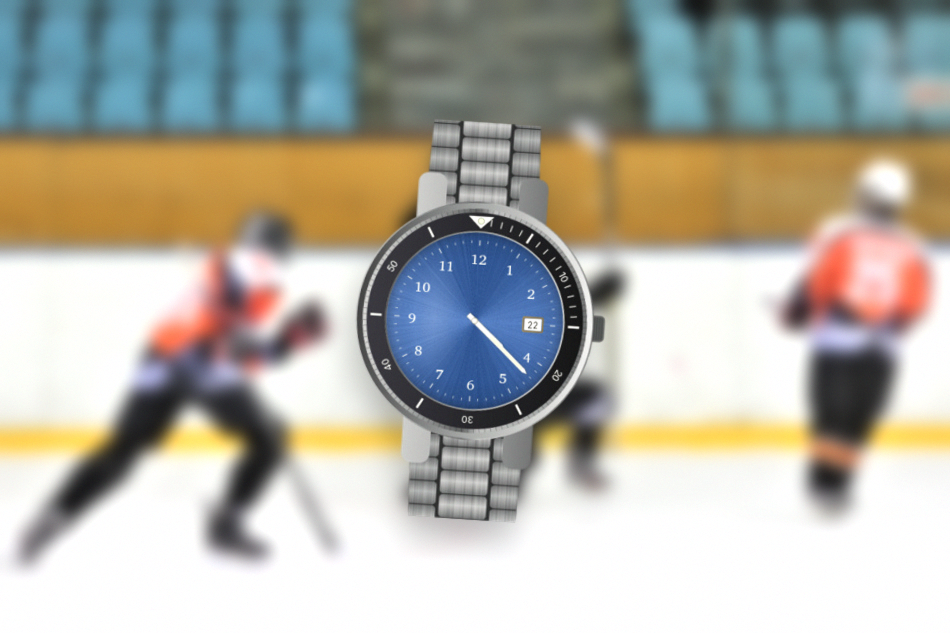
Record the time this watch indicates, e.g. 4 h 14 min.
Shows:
4 h 22 min
